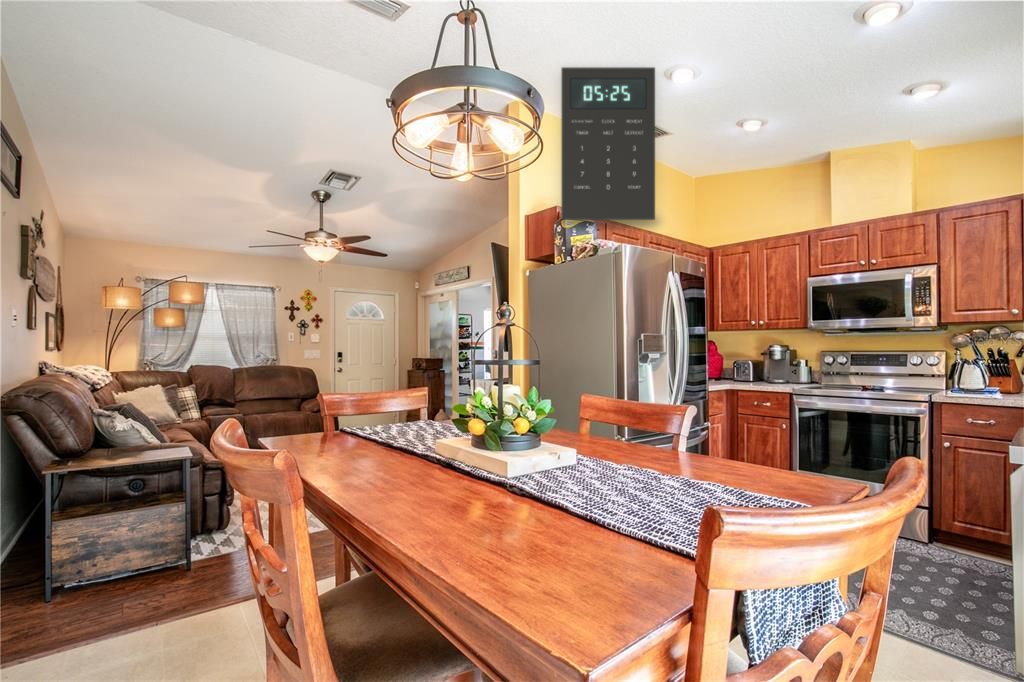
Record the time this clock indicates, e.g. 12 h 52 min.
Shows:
5 h 25 min
